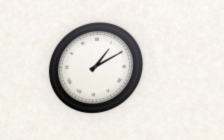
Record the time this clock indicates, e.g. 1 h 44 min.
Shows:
1 h 10 min
